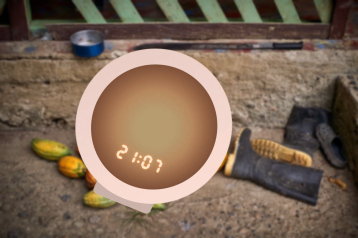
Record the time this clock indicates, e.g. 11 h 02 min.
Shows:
21 h 07 min
